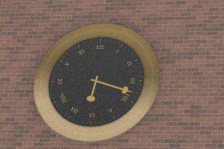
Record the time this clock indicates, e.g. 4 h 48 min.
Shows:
6 h 18 min
